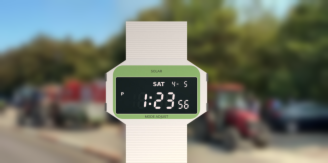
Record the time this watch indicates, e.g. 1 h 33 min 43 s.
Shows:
1 h 23 min 56 s
